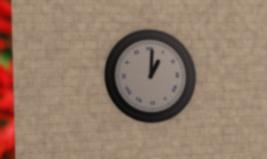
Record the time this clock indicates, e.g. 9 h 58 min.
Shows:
1 h 01 min
